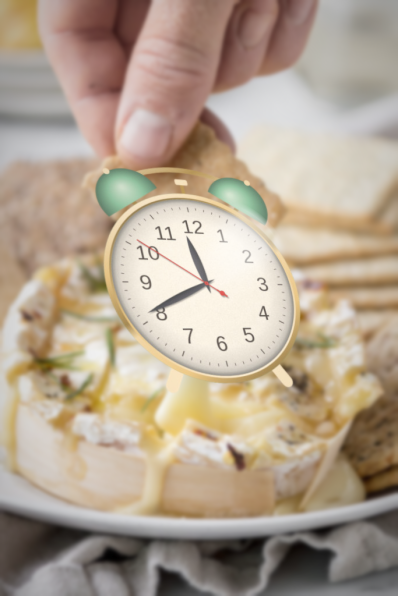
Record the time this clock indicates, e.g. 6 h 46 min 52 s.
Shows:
11 h 40 min 51 s
